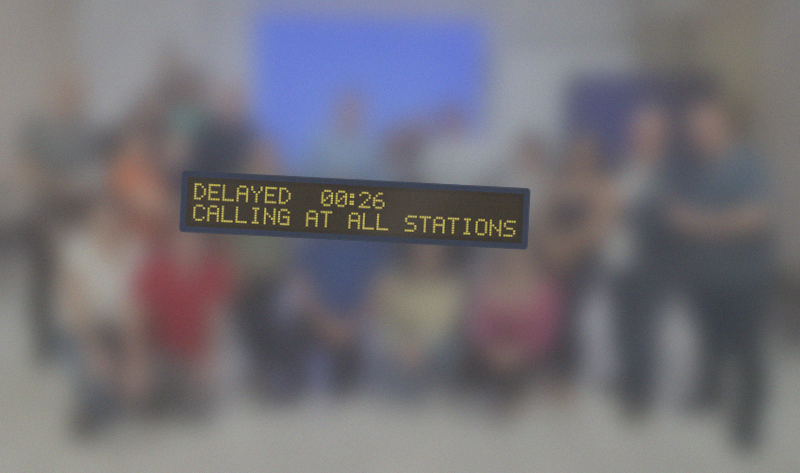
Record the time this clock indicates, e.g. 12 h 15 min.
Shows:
0 h 26 min
